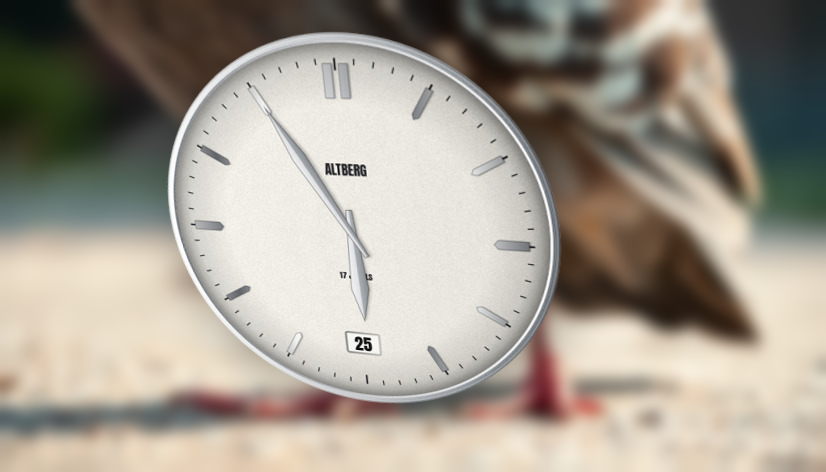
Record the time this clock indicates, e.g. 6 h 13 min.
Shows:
5 h 55 min
